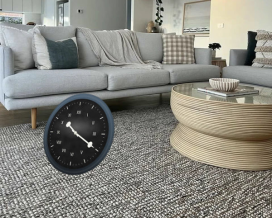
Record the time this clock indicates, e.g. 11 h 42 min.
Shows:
10 h 20 min
